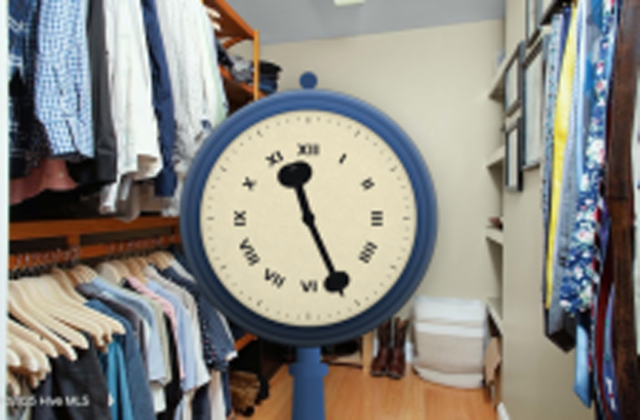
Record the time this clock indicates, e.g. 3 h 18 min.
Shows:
11 h 26 min
